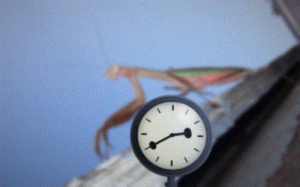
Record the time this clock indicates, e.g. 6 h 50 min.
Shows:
2 h 40 min
